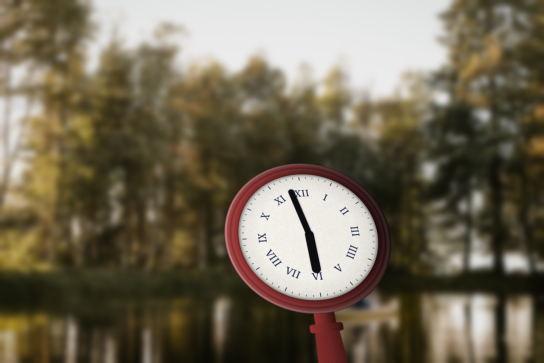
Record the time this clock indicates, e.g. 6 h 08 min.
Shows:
5 h 58 min
